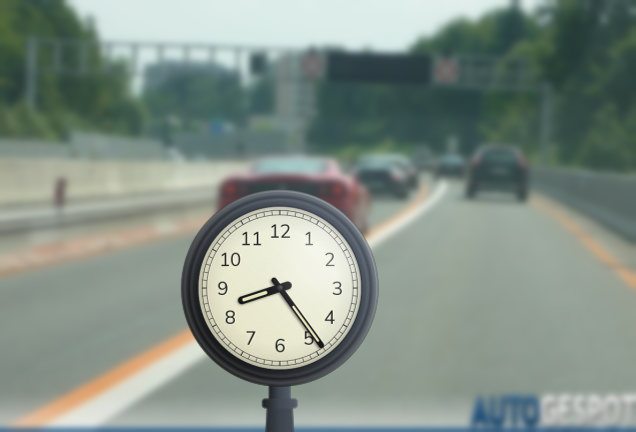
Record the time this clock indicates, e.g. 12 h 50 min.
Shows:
8 h 24 min
